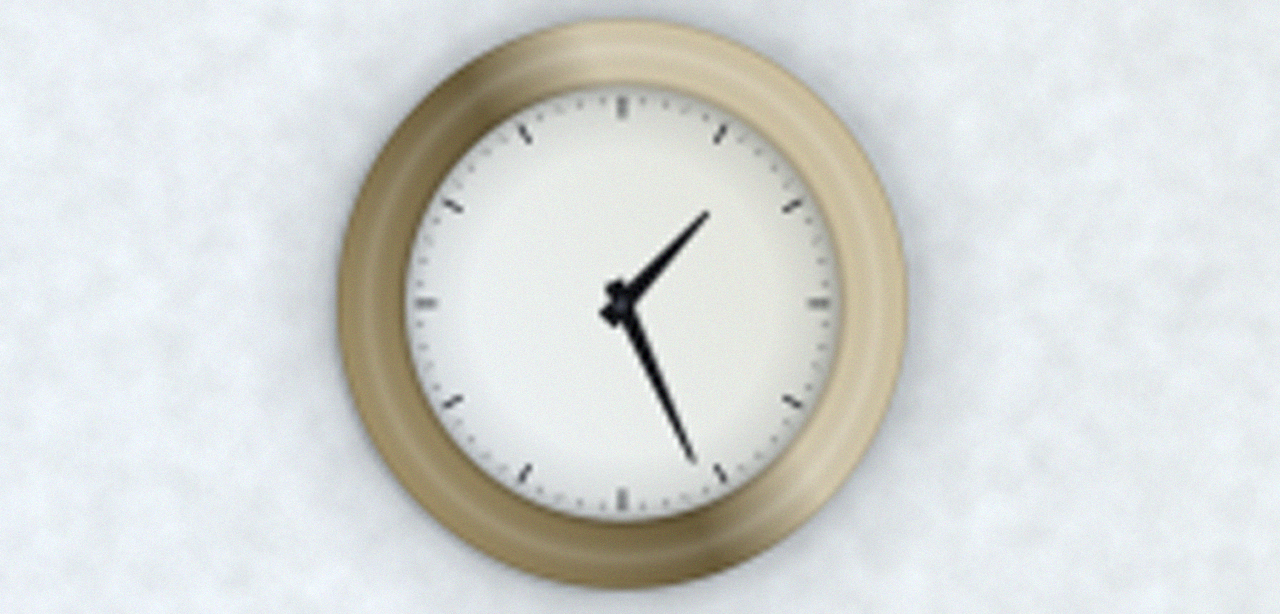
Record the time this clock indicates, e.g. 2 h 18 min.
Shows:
1 h 26 min
